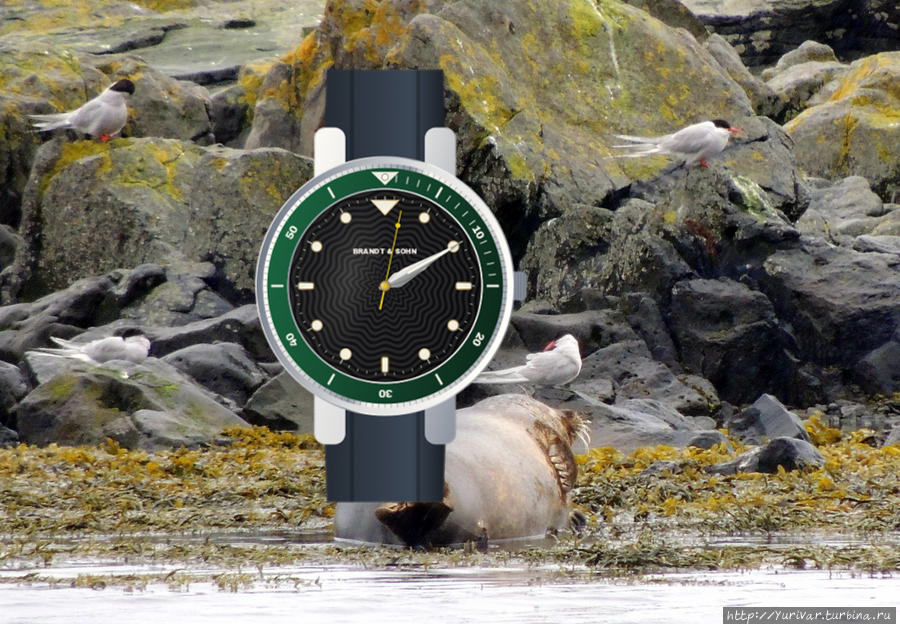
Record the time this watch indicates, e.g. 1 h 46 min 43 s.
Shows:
2 h 10 min 02 s
